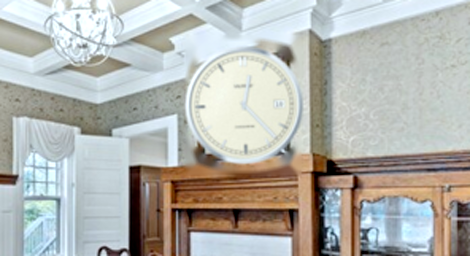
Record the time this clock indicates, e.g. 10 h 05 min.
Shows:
12 h 23 min
